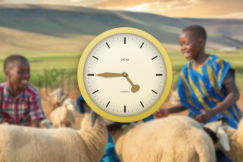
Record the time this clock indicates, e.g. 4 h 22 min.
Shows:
4 h 45 min
